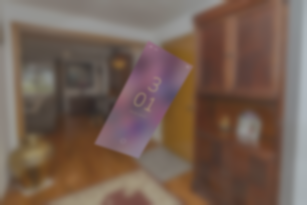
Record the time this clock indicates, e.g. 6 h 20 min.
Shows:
3 h 01 min
